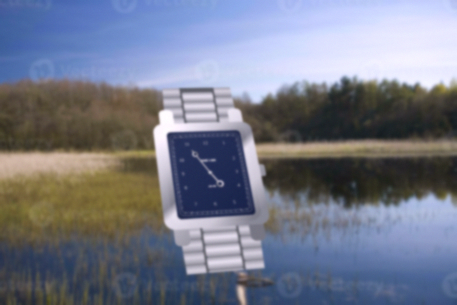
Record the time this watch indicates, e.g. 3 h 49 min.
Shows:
4 h 55 min
